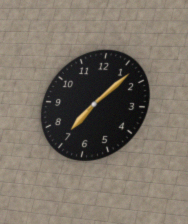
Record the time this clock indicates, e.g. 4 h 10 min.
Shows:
7 h 07 min
